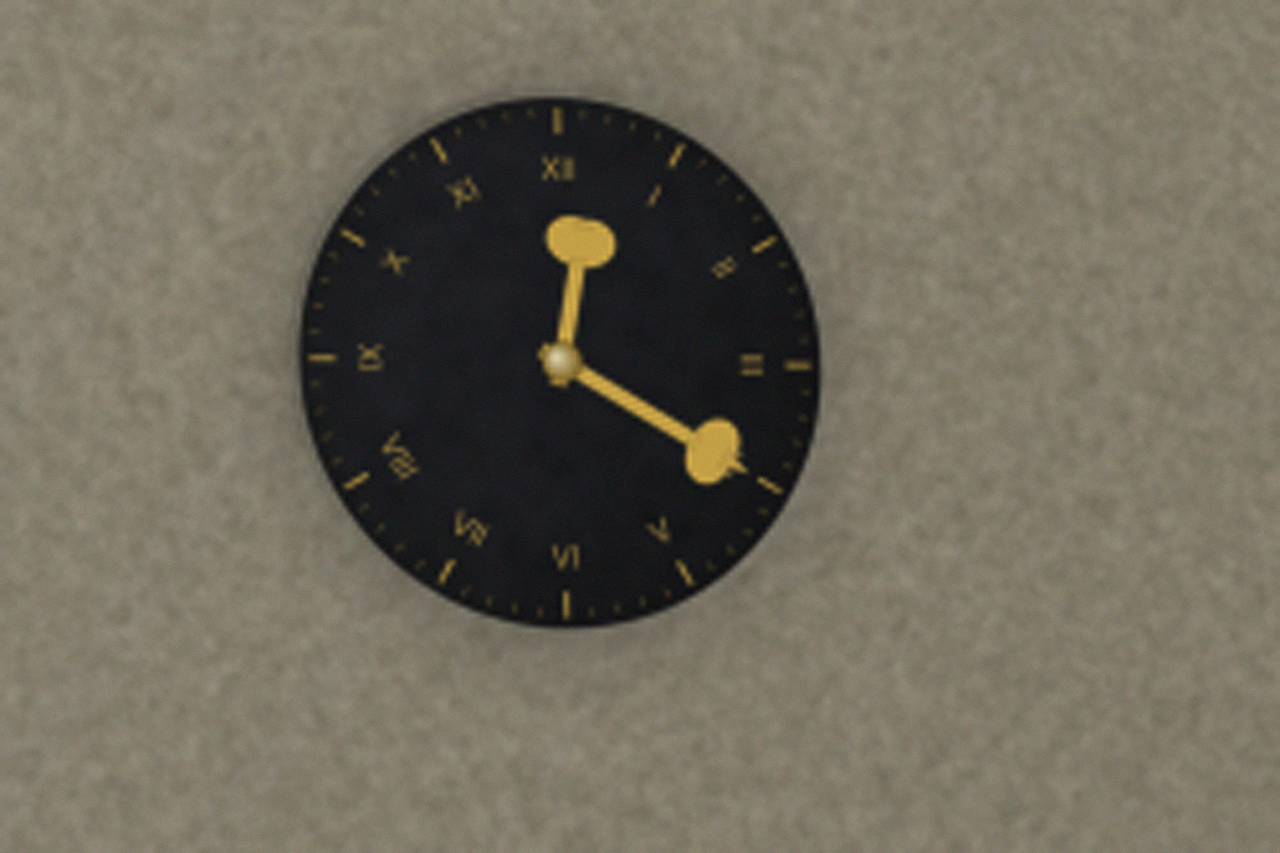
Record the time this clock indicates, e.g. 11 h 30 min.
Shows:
12 h 20 min
